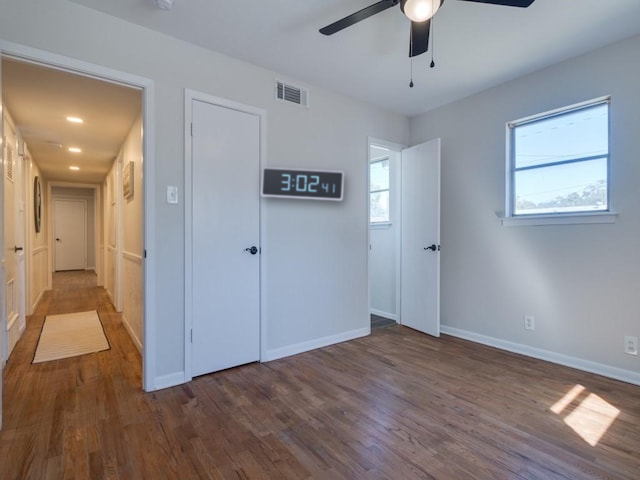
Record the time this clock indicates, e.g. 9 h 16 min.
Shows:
3 h 02 min
